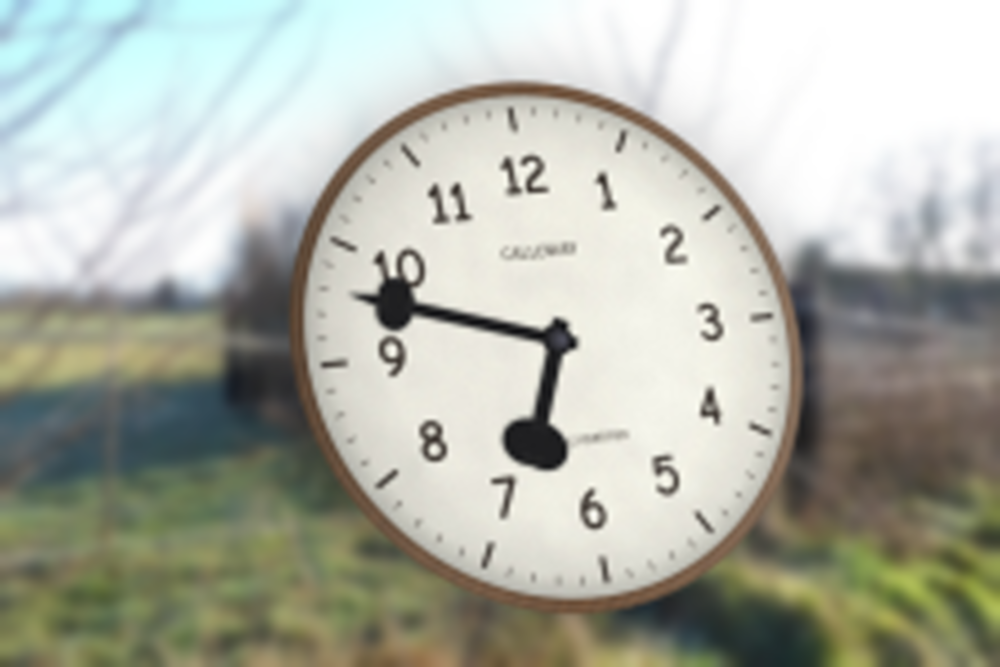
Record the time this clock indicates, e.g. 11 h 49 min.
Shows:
6 h 48 min
